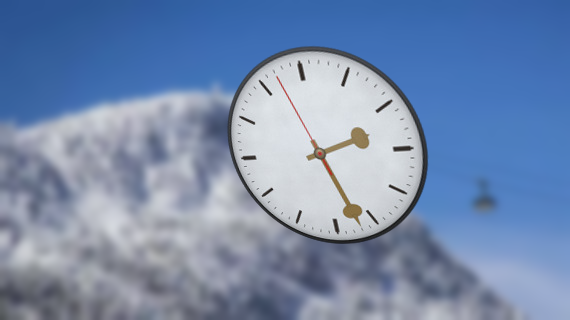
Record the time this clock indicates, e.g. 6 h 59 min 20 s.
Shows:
2 h 26 min 57 s
